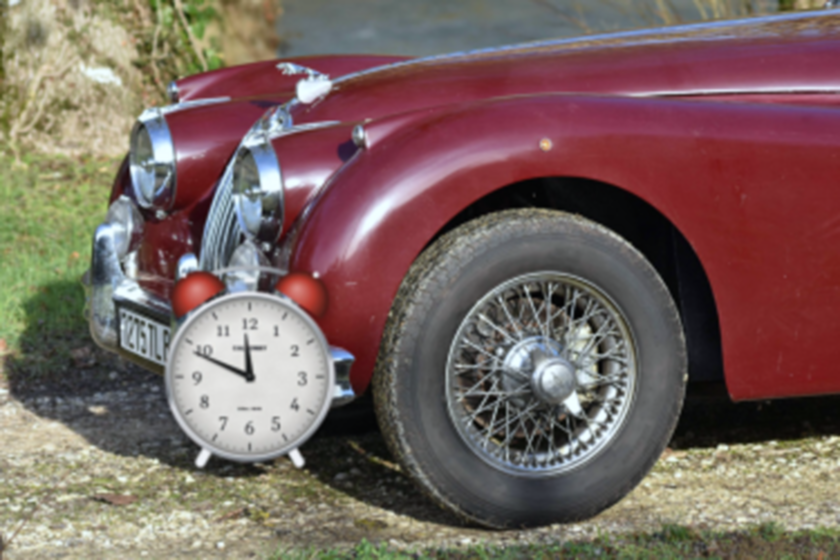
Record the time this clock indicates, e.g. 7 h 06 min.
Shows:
11 h 49 min
